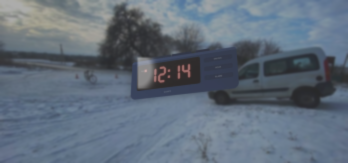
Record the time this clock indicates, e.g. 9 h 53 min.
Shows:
12 h 14 min
